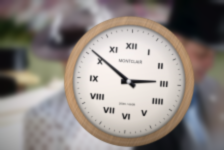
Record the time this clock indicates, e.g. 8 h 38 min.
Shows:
2 h 51 min
